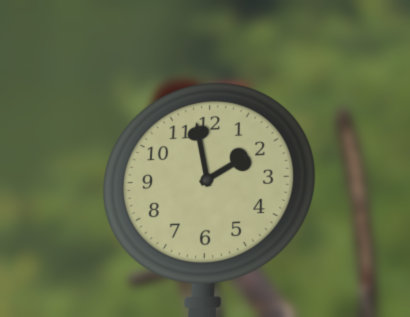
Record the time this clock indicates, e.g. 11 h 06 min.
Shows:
1 h 58 min
